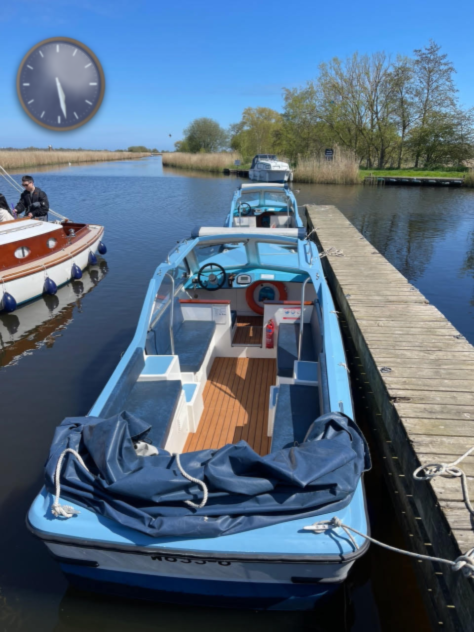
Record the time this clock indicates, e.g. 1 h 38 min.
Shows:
5 h 28 min
